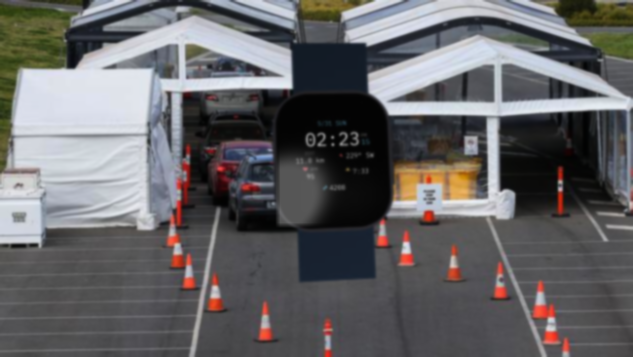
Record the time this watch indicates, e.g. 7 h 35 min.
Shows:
2 h 23 min
